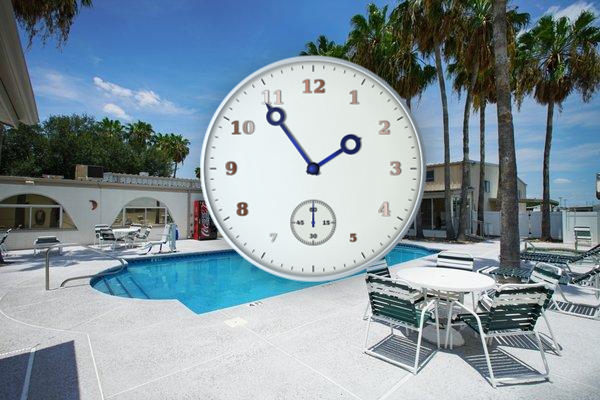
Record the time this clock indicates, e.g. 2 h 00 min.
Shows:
1 h 54 min
